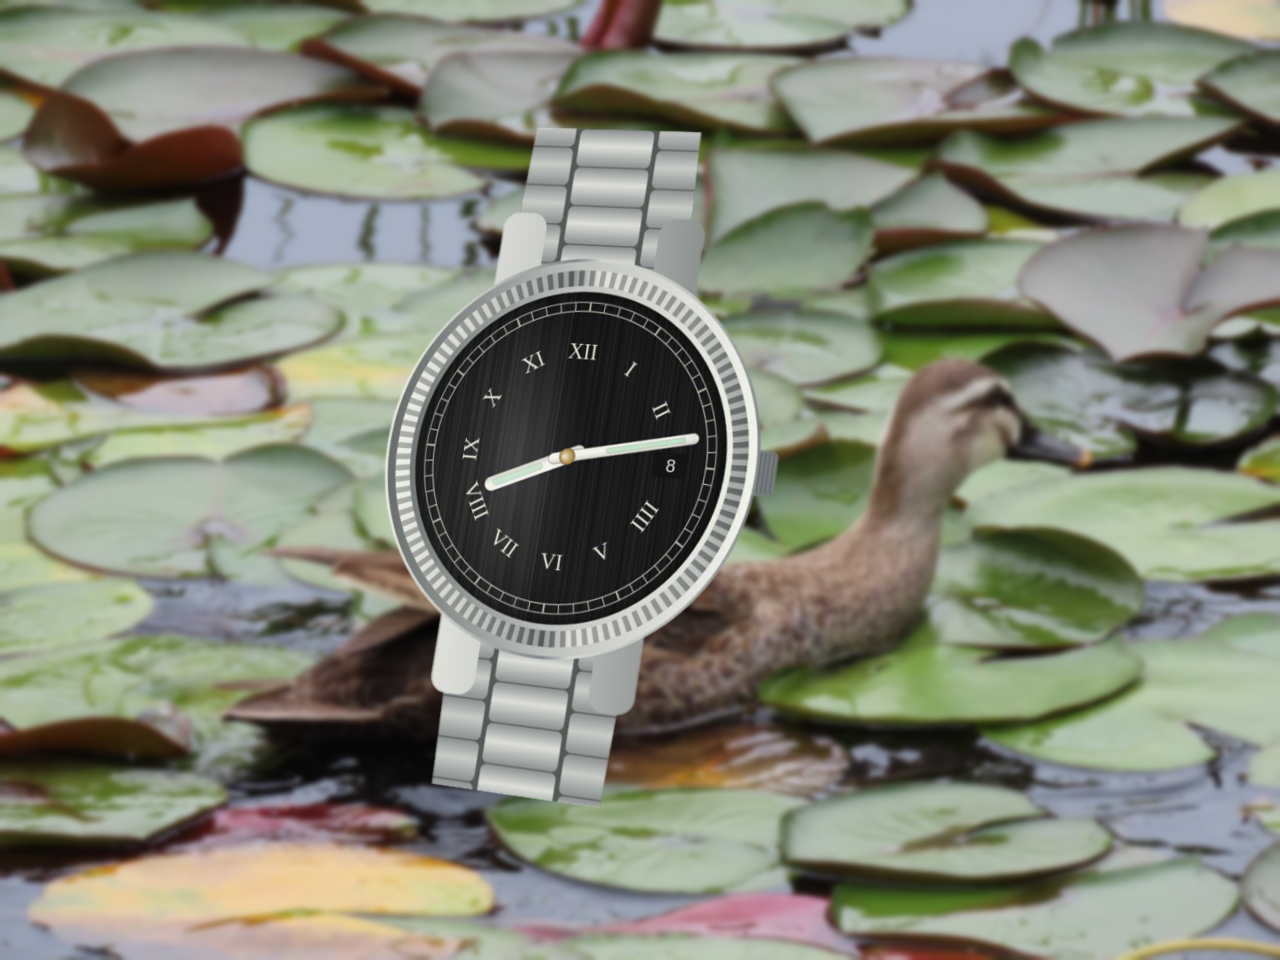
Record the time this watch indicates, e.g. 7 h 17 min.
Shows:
8 h 13 min
